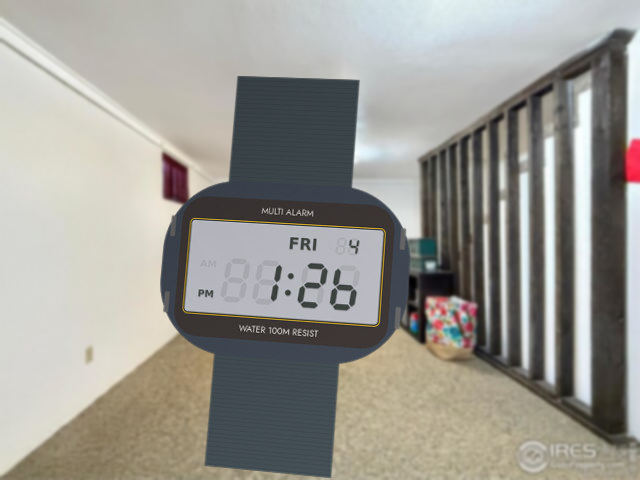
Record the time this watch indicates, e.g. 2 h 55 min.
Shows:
1 h 26 min
